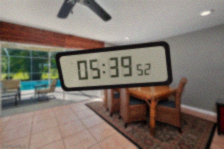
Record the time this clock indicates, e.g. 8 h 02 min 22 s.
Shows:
5 h 39 min 52 s
